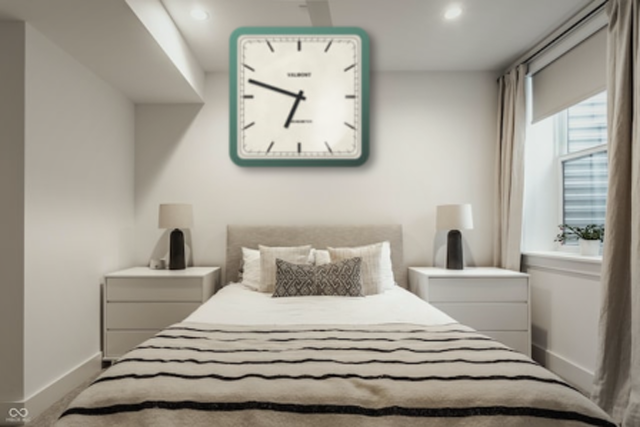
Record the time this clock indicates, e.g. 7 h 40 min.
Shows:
6 h 48 min
